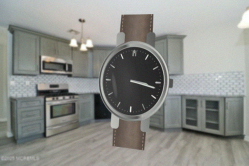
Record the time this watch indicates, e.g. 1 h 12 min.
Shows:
3 h 17 min
